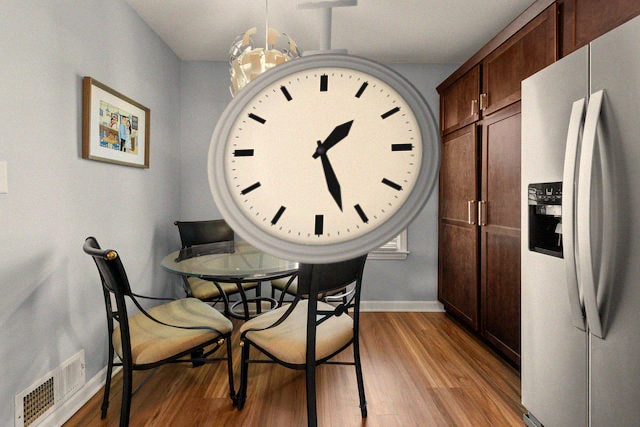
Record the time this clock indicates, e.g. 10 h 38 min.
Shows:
1 h 27 min
